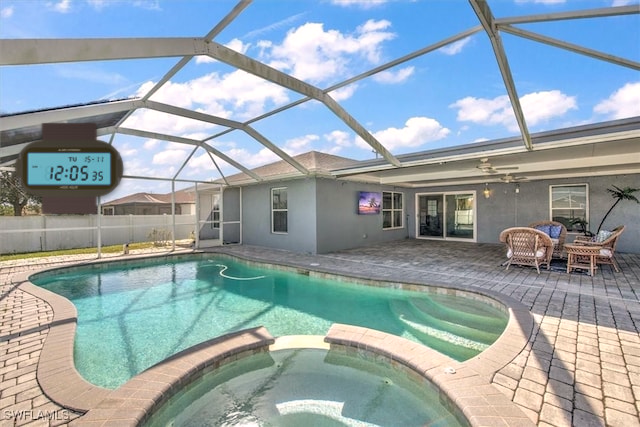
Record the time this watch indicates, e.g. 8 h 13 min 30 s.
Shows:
12 h 05 min 35 s
